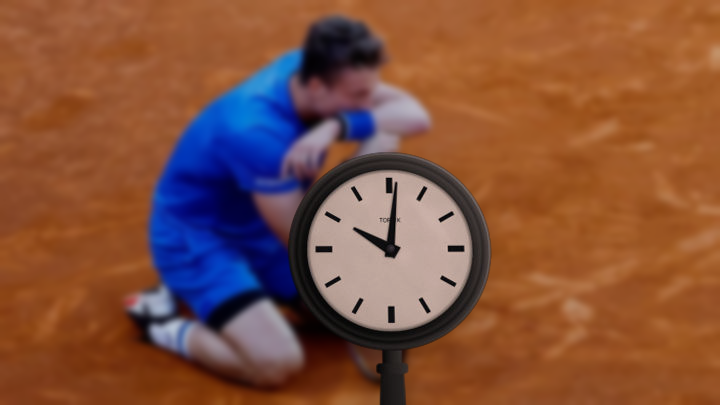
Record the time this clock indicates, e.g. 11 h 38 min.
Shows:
10 h 01 min
